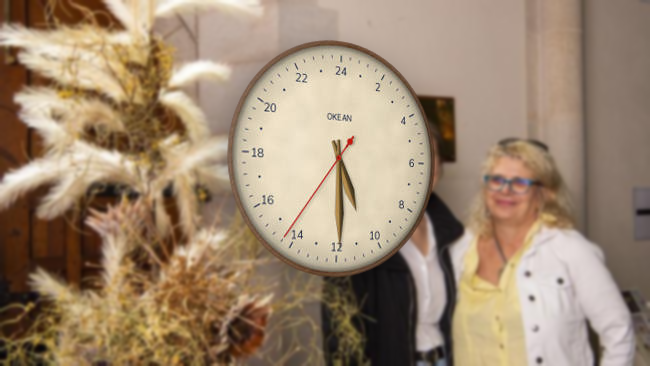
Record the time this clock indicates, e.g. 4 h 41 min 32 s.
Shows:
10 h 29 min 36 s
